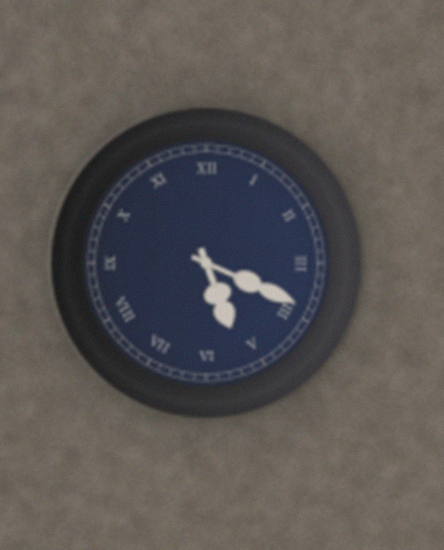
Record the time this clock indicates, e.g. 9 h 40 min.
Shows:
5 h 19 min
